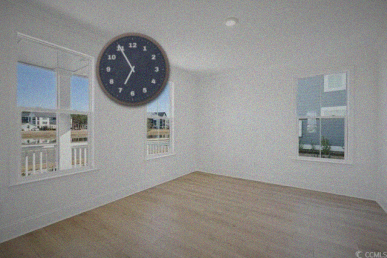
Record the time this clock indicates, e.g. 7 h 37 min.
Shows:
6 h 55 min
